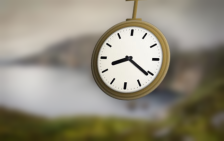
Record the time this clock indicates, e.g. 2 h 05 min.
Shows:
8 h 21 min
